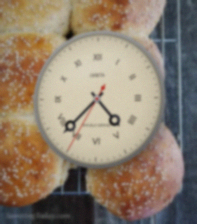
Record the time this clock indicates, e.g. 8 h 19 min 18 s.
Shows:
4 h 37 min 35 s
